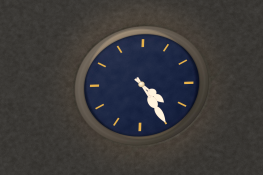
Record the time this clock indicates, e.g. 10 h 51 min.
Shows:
4 h 25 min
